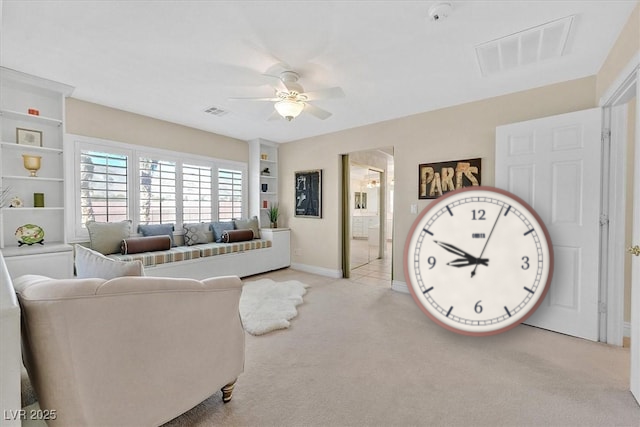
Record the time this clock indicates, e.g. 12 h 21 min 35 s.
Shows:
8 h 49 min 04 s
